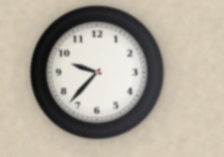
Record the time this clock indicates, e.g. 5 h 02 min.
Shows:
9 h 37 min
